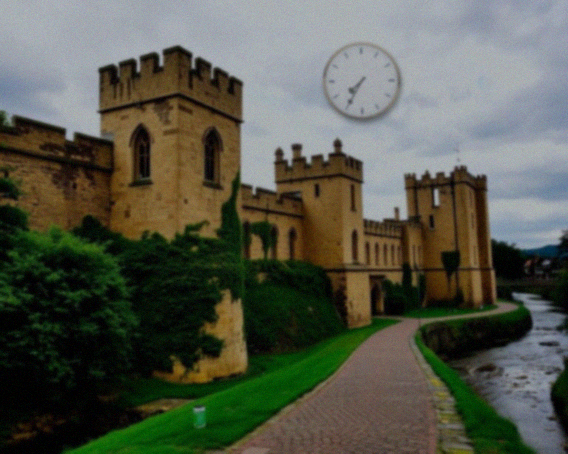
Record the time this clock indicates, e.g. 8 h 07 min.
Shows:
7 h 35 min
